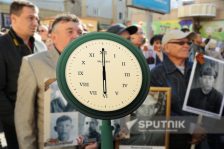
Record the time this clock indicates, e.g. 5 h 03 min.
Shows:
6 h 00 min
